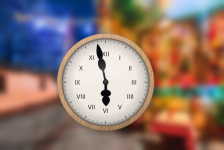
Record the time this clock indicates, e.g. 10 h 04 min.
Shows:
5 h 58 min
